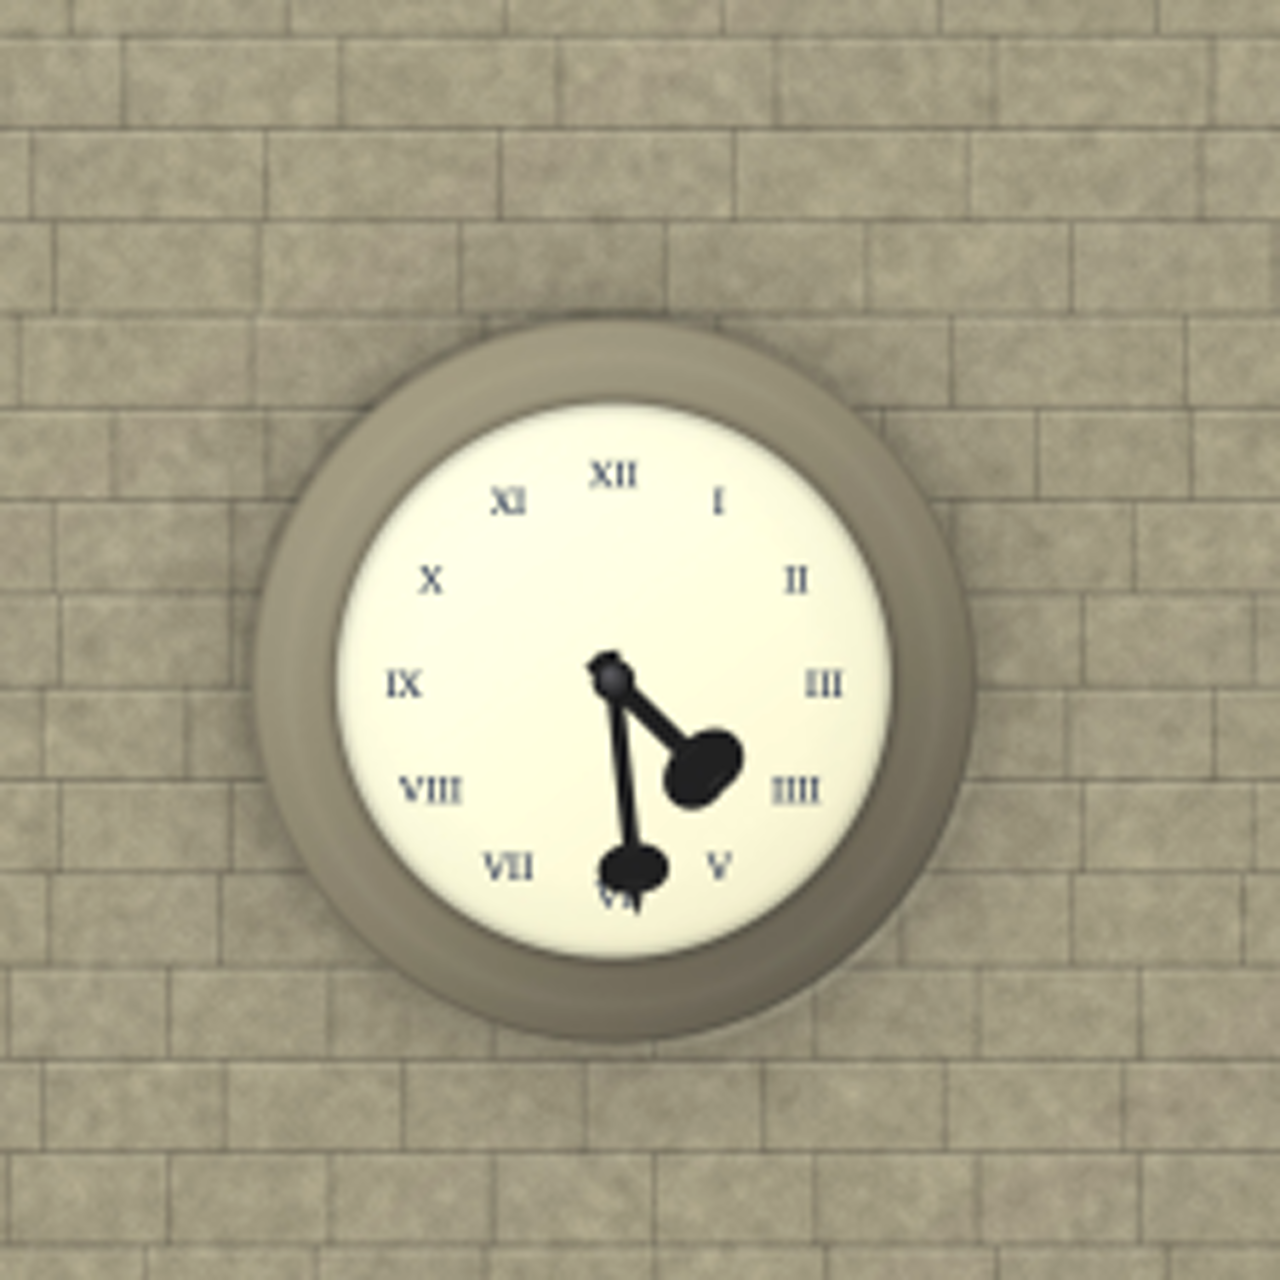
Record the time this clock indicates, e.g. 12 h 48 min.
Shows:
4 h 29 min
